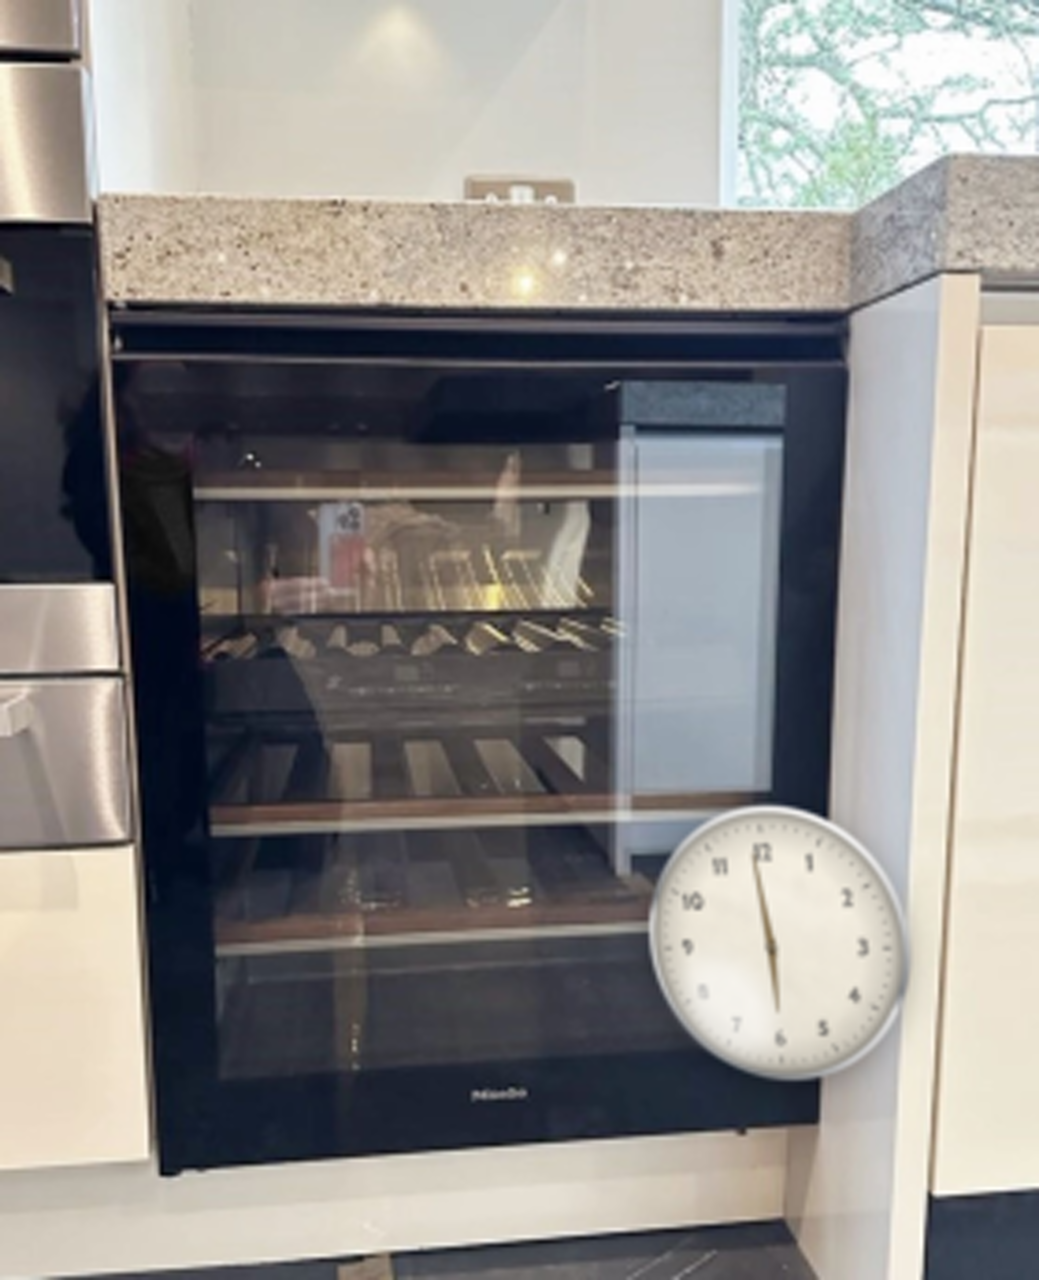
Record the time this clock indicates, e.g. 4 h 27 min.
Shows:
5 h 59 min
